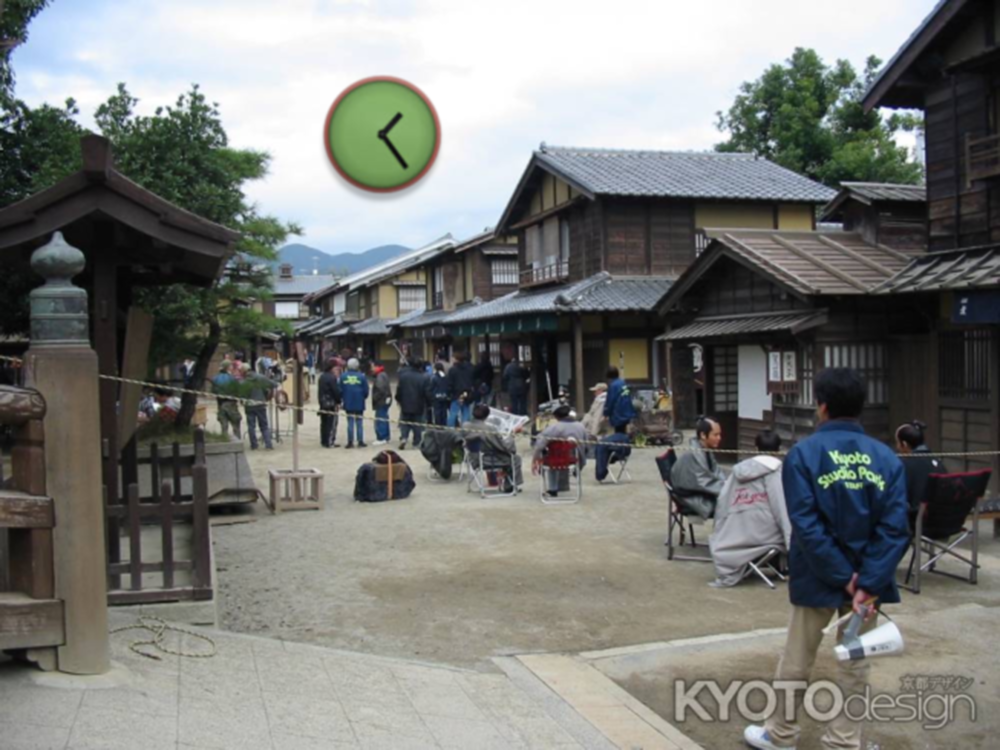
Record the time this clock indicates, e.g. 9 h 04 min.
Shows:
1 h 24 min
